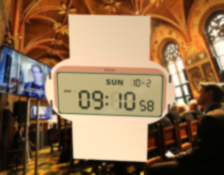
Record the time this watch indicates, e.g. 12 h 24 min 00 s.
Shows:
9 h 10 min 58 s
